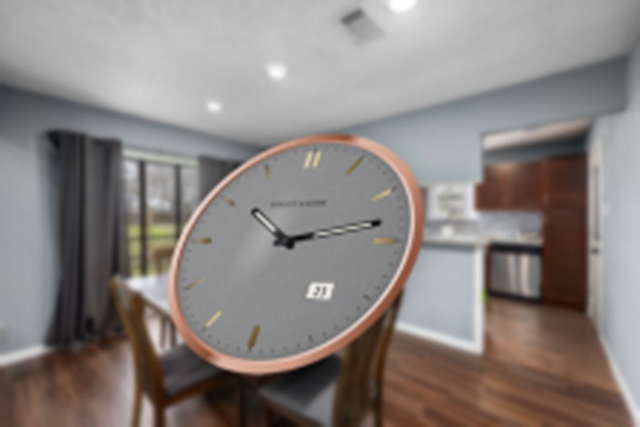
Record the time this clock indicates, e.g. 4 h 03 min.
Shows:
10 h 13 min
